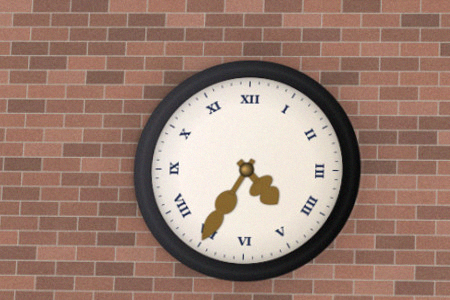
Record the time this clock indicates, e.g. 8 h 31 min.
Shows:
4 h 35 min
